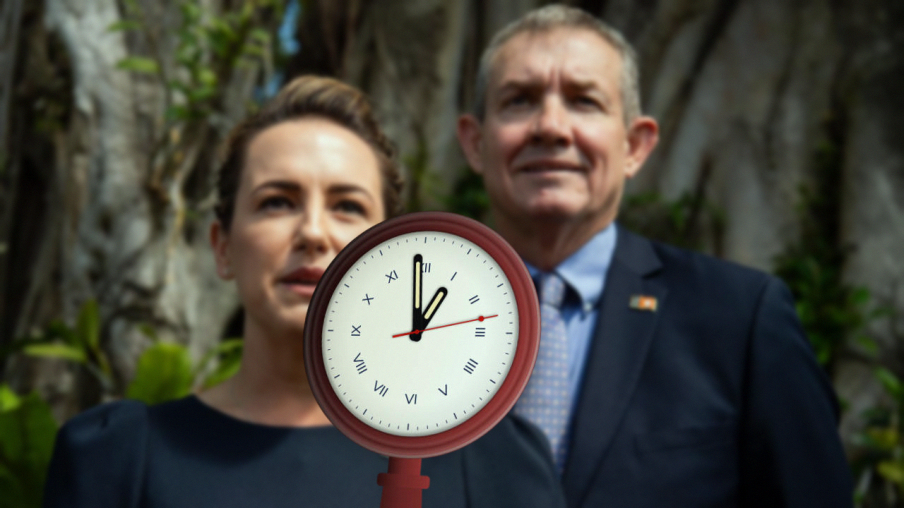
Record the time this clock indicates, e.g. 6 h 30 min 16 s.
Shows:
12 h 59 min 13 s
